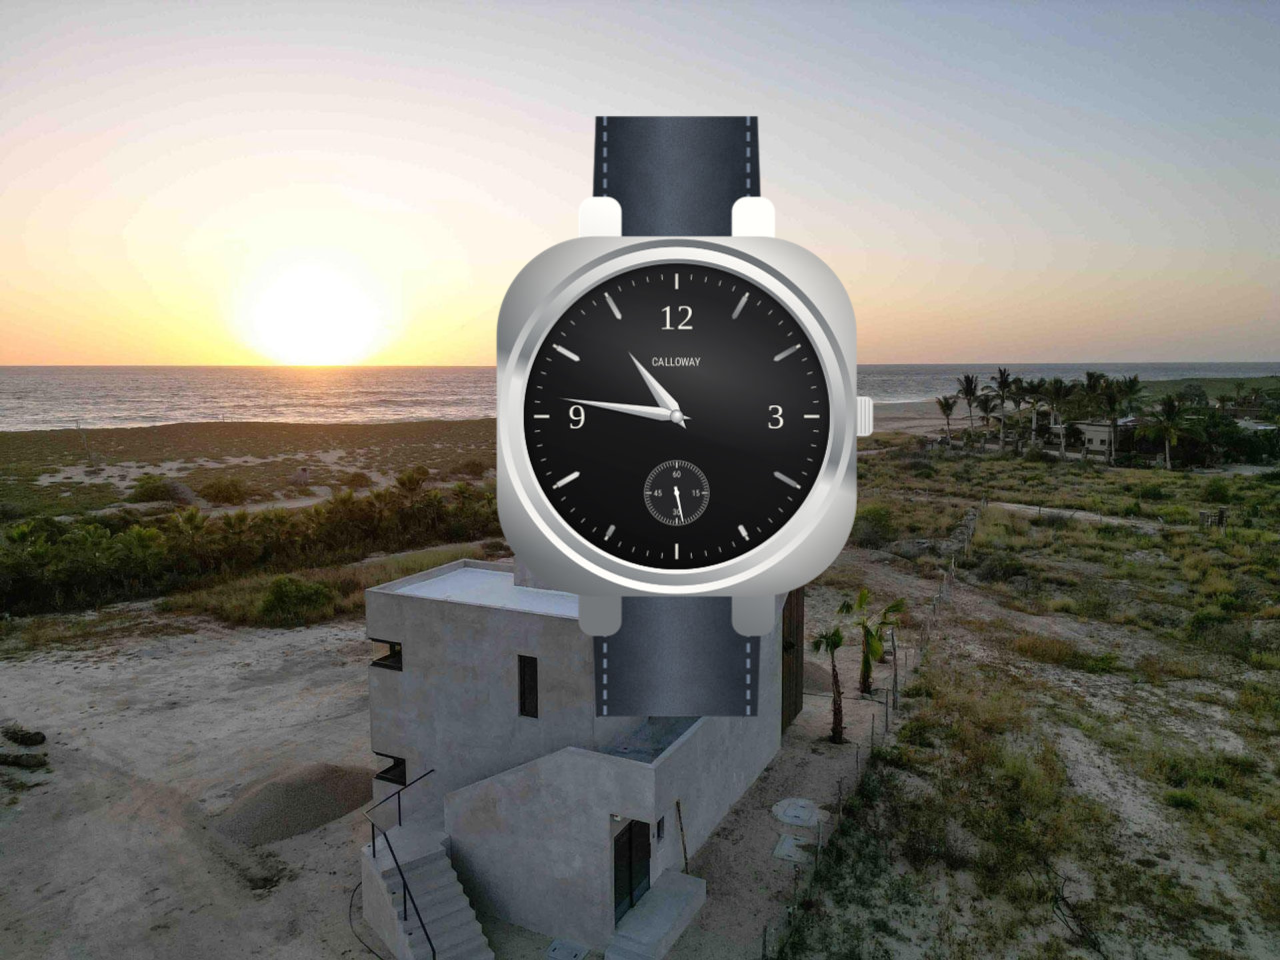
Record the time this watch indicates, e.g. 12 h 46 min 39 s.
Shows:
10 h 46 min 28 s
